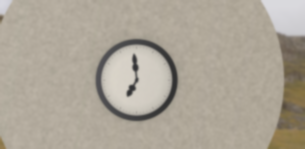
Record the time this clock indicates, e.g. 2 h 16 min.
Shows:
6 h 59 min
